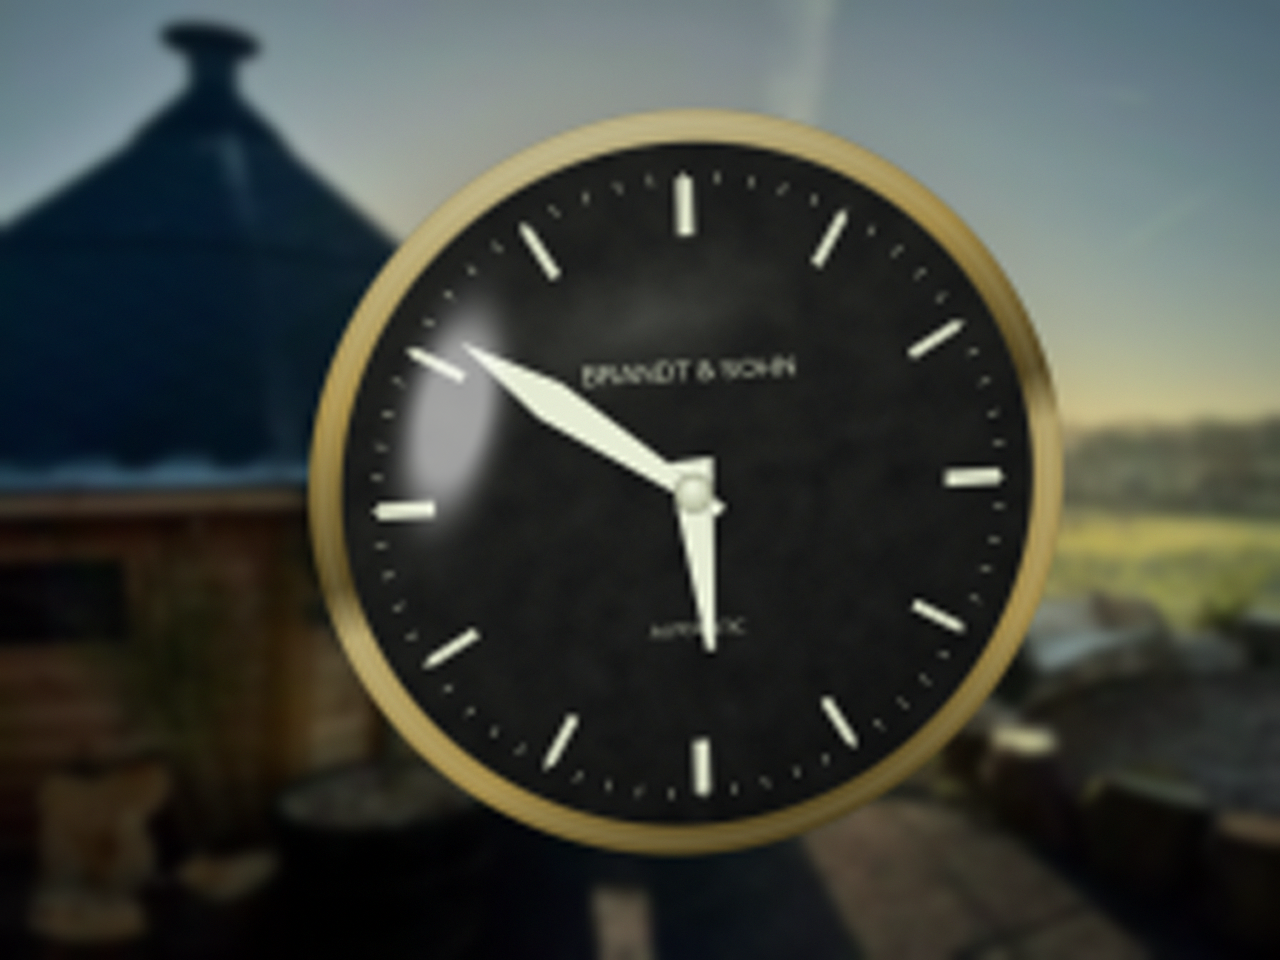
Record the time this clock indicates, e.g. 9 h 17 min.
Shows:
5 h 51 min
